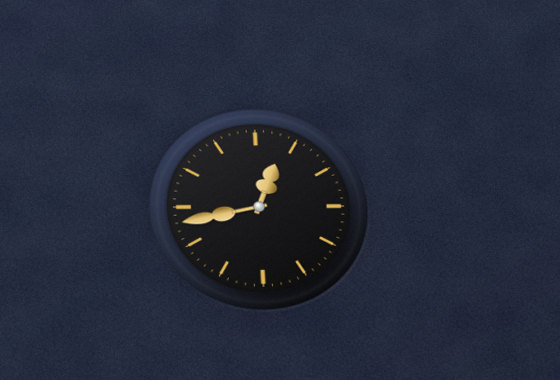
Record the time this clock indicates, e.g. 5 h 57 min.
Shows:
12 h 43 min
